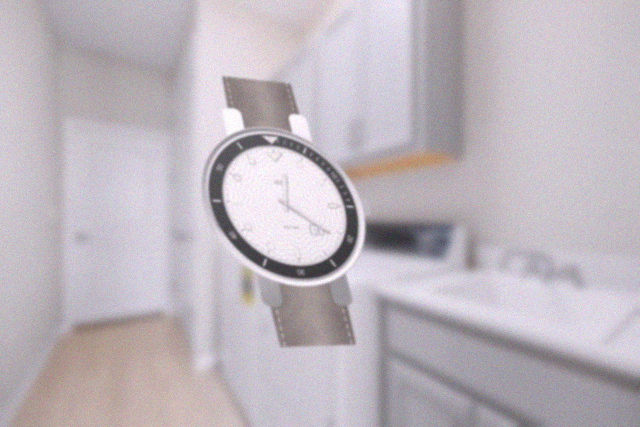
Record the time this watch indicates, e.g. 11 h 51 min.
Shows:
12 h 21 min
